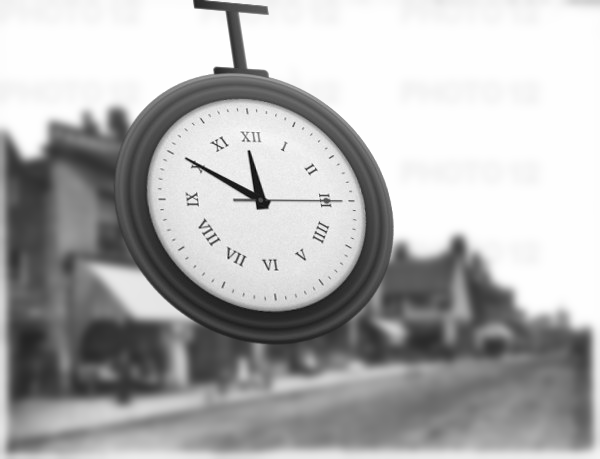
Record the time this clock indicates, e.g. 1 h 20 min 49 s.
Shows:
11 h 50 min 15 s
